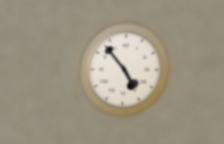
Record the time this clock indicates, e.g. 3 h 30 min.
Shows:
4 h 53 min
